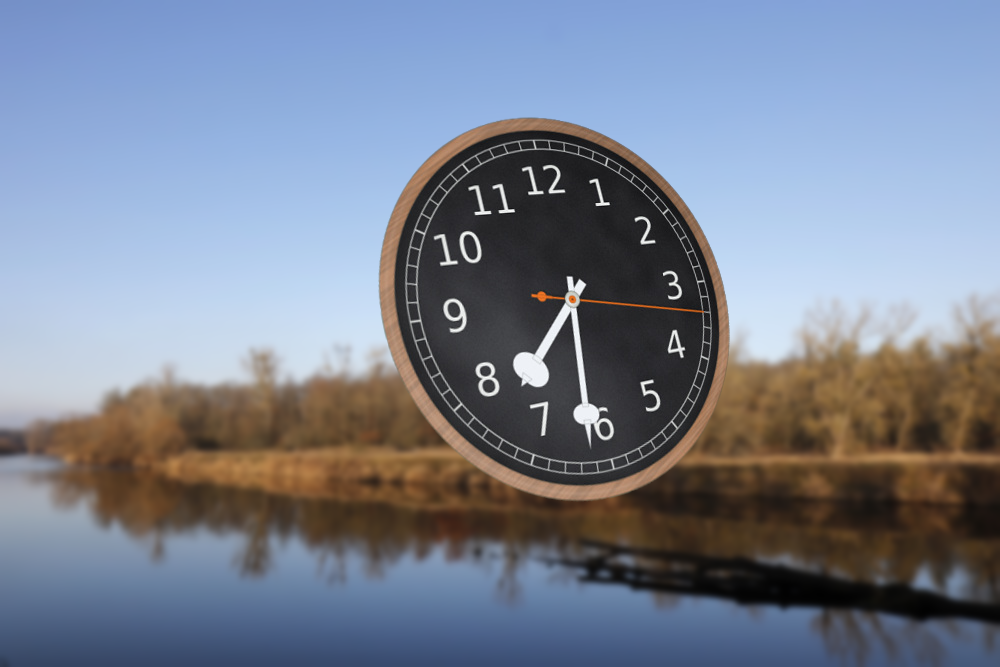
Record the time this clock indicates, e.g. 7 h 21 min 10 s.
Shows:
7 h 31 min 17 s
